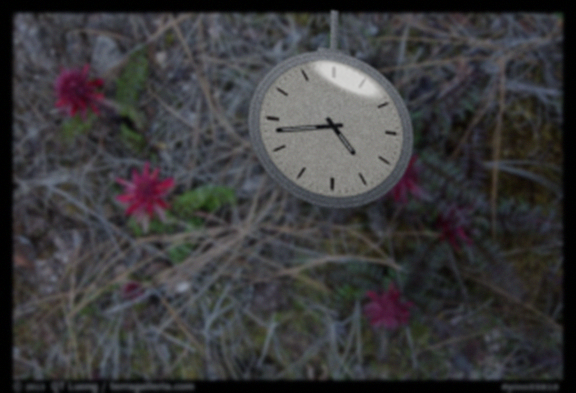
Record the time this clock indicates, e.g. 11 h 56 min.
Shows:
4 h 43 min
